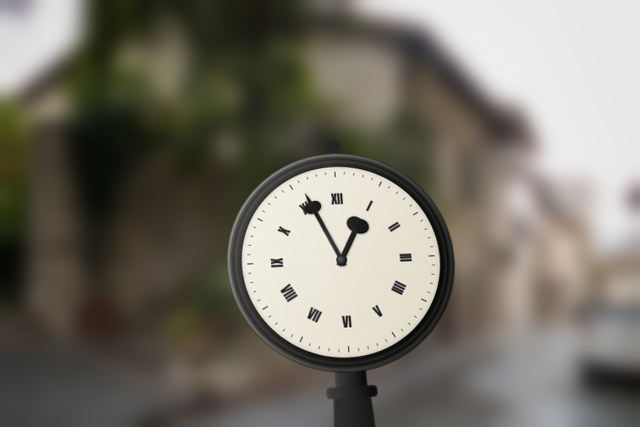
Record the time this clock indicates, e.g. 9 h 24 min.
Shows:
12 h 56 min
